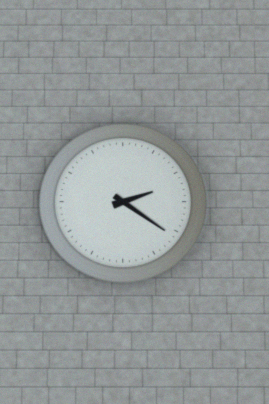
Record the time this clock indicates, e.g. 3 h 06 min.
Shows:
2 h 21 min
